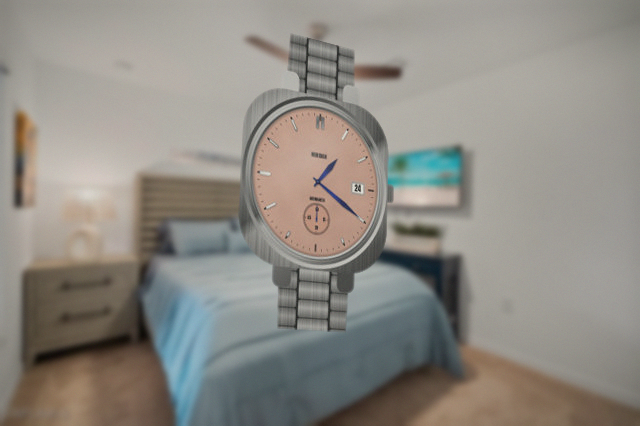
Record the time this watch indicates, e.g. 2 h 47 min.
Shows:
1 h 20 min
